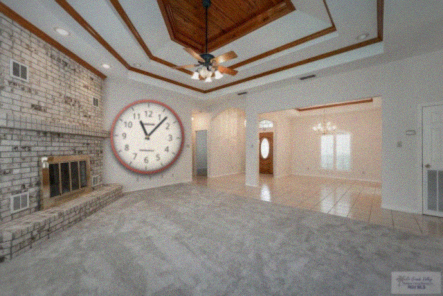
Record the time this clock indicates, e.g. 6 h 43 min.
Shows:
11 h 07 min
